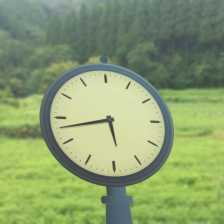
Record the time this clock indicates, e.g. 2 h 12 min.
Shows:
5 h 43 min
